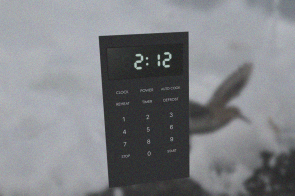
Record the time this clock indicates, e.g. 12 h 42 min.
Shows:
2 h 12 min
